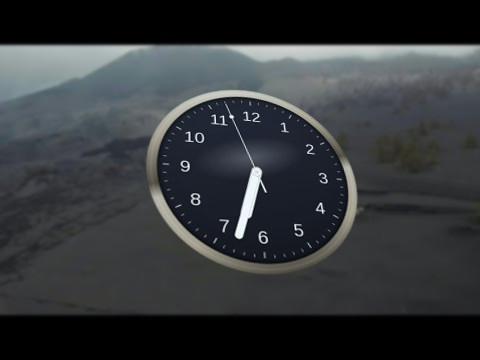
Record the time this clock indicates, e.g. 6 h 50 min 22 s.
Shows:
6 h 32 min 57 s
